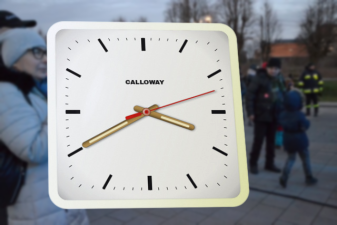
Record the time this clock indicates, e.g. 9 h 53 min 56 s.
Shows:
3 h 40 min 12 s
